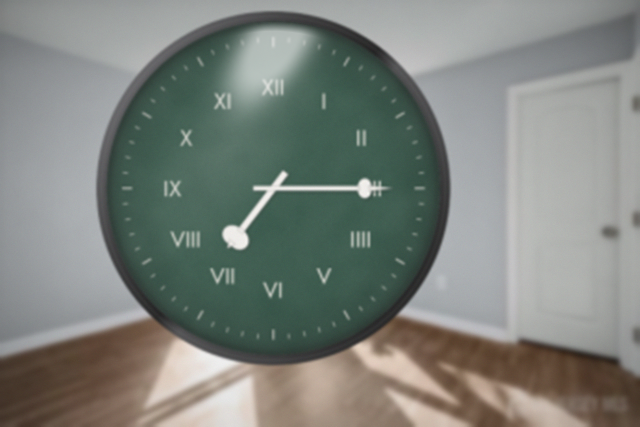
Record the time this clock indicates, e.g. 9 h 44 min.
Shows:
7 h 15 min
